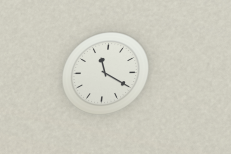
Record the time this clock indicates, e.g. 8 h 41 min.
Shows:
11 h 20 min
